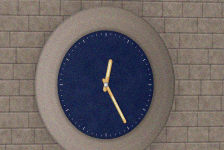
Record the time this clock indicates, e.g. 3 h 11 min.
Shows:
12 h 25 min
